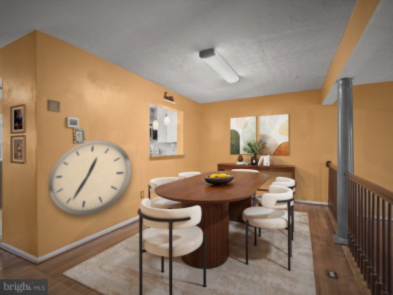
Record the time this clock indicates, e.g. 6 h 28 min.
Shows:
12 h 34 min
